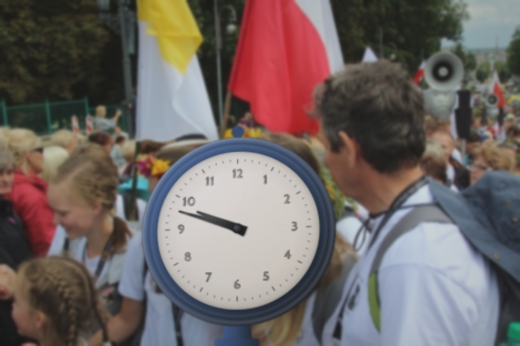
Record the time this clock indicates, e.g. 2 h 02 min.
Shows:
9 h 48 min
